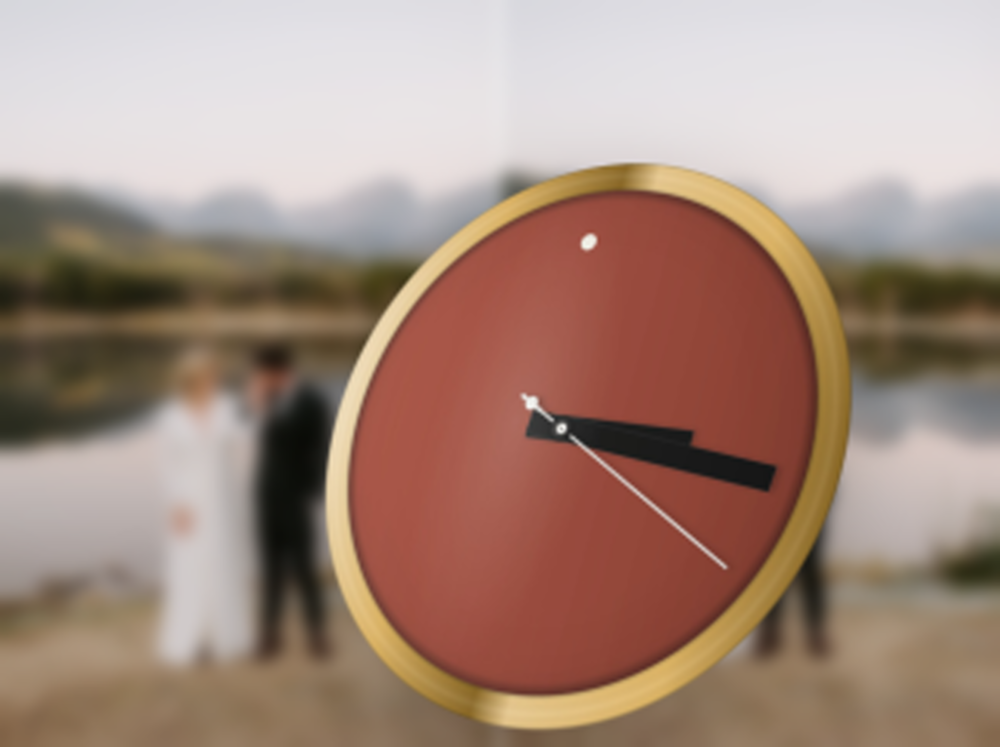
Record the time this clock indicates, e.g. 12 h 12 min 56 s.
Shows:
3 h 17 min 21 s
